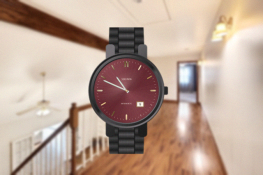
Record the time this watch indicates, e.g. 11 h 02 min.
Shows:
10 h 49 min
